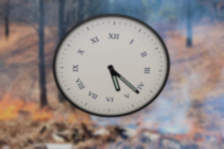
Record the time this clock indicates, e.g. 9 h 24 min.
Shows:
5 h 22 min
